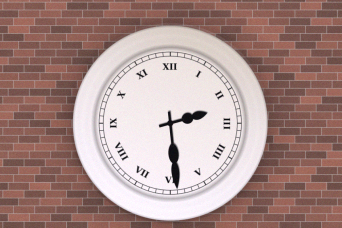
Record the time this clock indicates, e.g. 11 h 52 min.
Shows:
2 h 29 min
